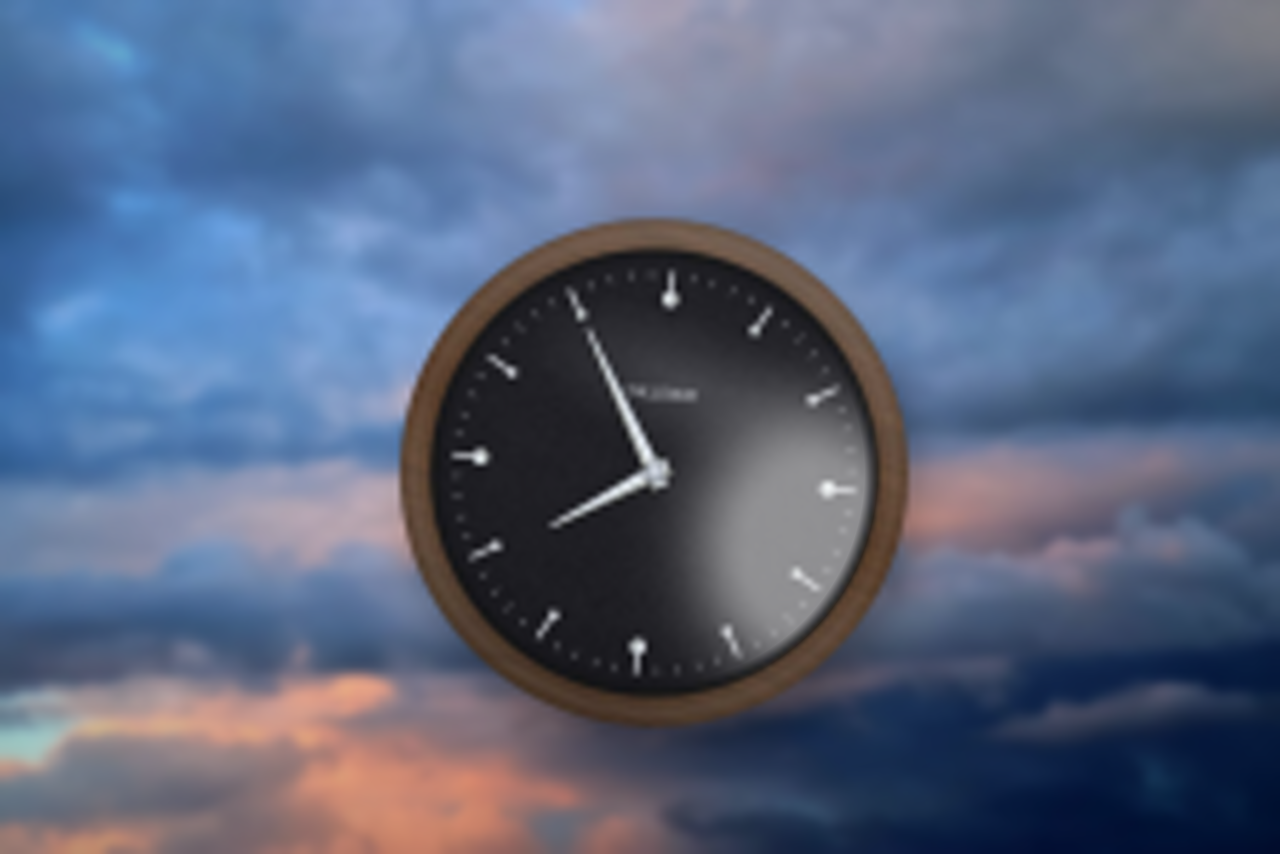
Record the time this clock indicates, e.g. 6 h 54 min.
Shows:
7 h 55 min
